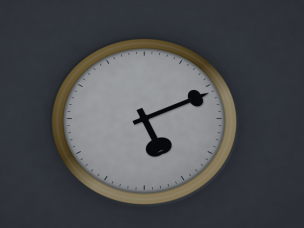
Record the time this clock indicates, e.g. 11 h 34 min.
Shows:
5 h 11 min
